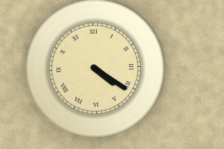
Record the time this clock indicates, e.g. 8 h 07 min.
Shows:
4 h 21 min
